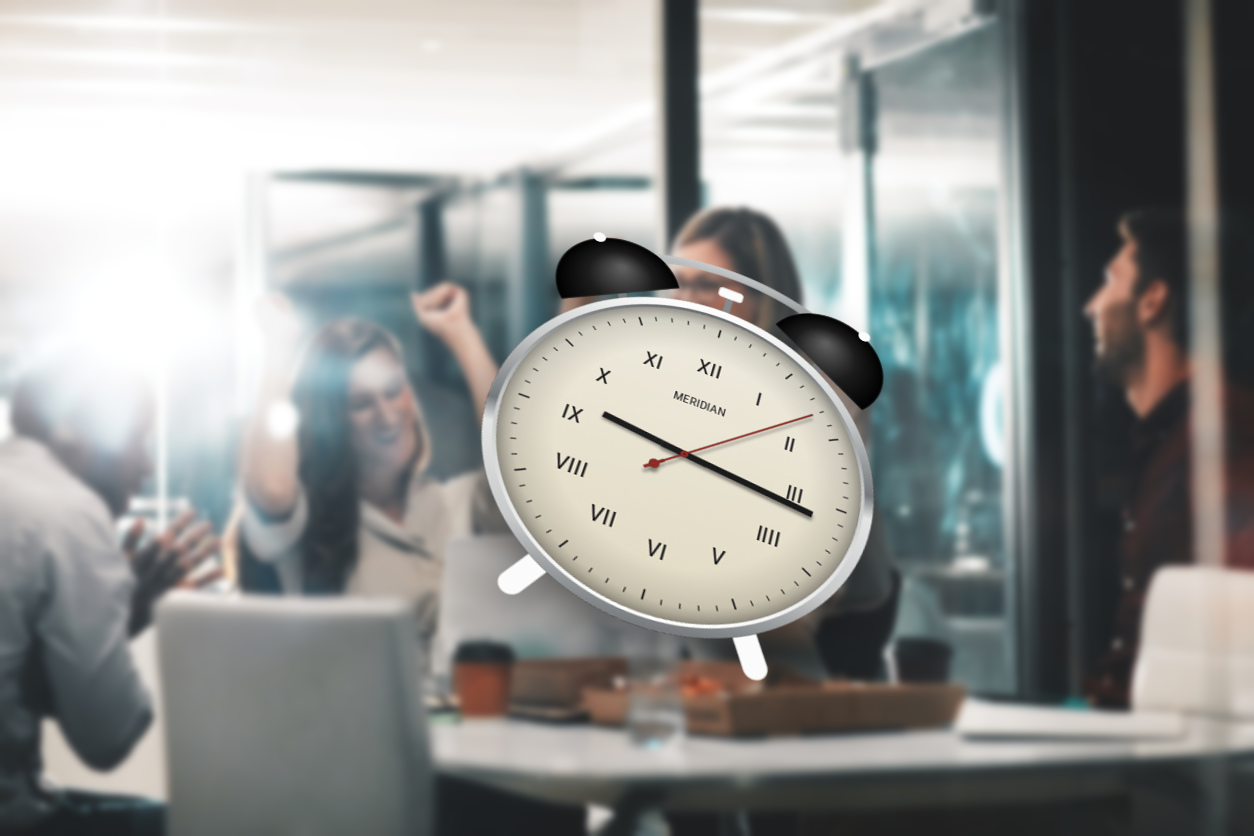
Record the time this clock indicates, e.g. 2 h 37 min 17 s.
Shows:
9 h 16 min 08 s
